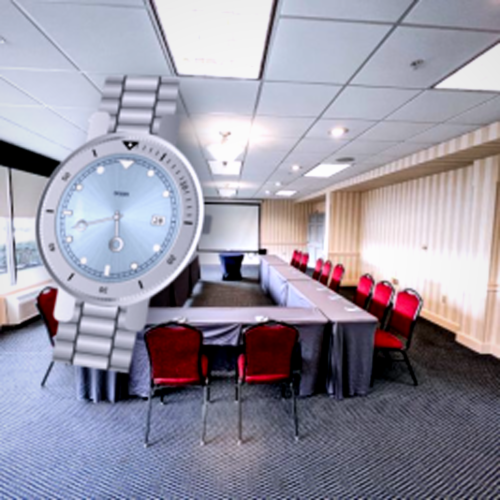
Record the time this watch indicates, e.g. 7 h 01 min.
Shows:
5 h 42 min
